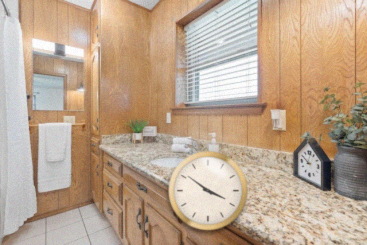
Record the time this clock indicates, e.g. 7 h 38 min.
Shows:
3 h 51 min
